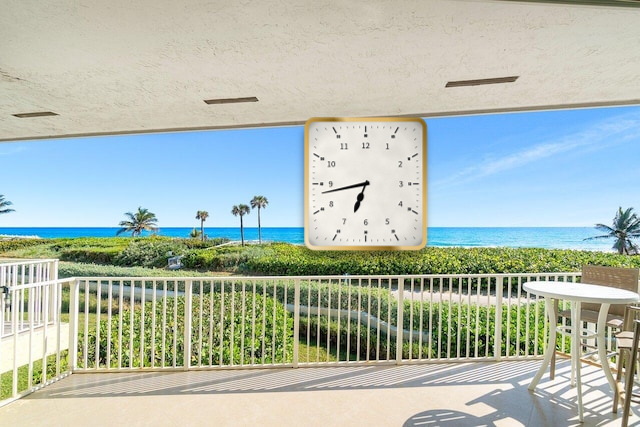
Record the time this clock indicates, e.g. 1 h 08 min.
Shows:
6 h 43 min
